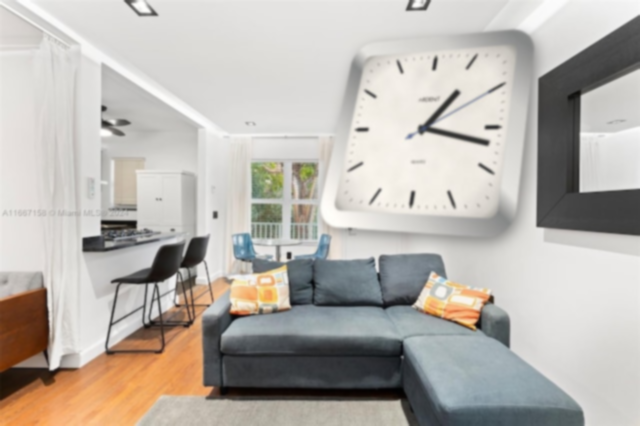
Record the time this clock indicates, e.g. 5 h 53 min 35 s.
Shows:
1 h 17 min 10 s
